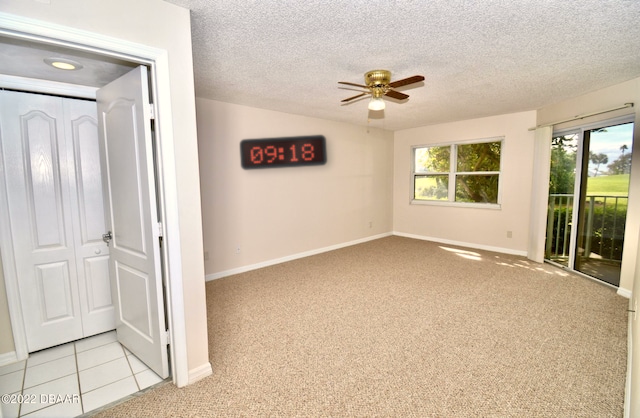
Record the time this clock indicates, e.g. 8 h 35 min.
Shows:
9 h 18 min
